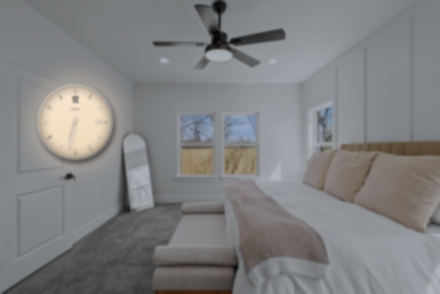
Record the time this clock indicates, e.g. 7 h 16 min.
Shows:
6 h 32 min
